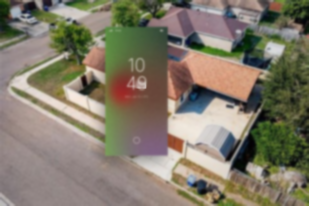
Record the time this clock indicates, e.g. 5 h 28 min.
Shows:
10 h 49 min
